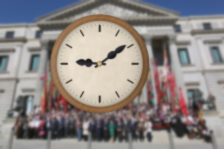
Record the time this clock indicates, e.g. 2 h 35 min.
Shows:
9 h 09 min
